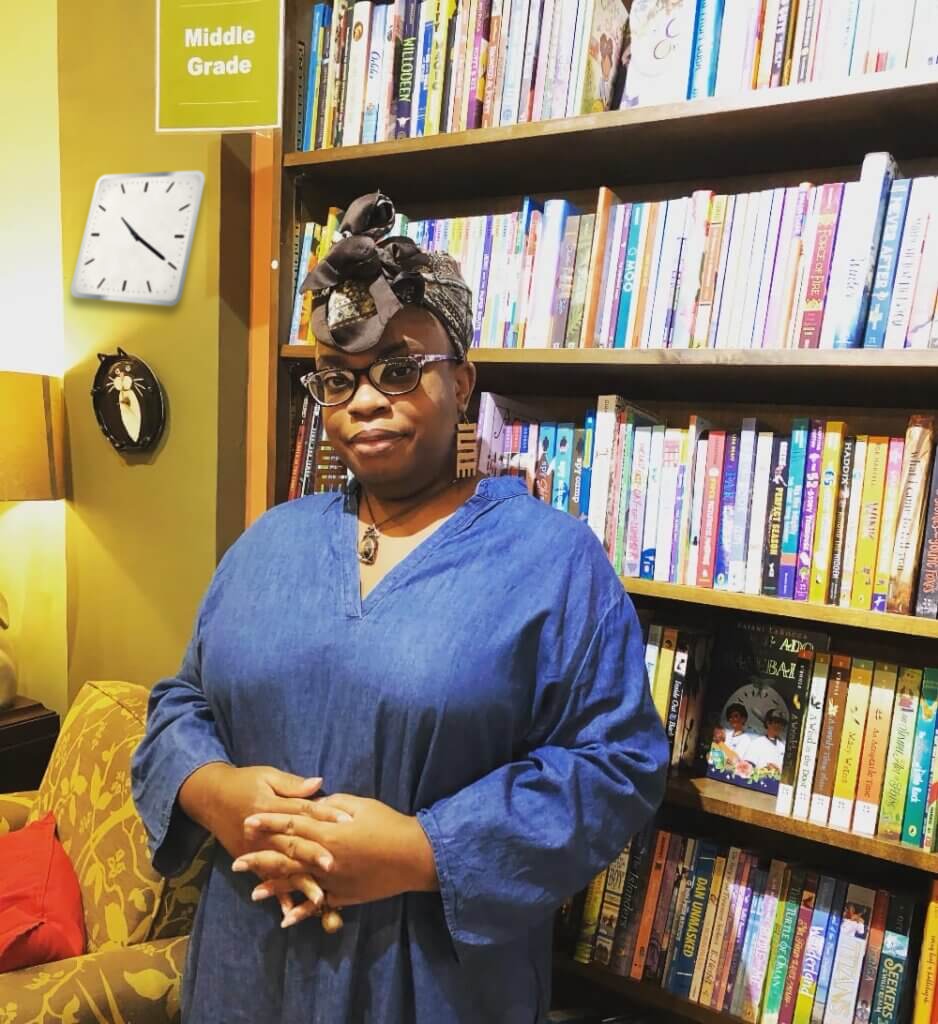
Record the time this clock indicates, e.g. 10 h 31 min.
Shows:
10 h 20 min
